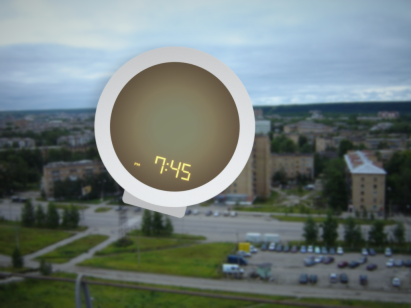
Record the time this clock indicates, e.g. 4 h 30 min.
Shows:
7 h 45 min
